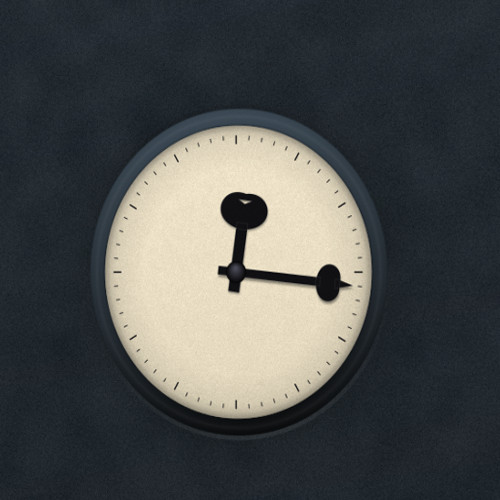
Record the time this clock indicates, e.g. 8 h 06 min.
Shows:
12 h 16 min
